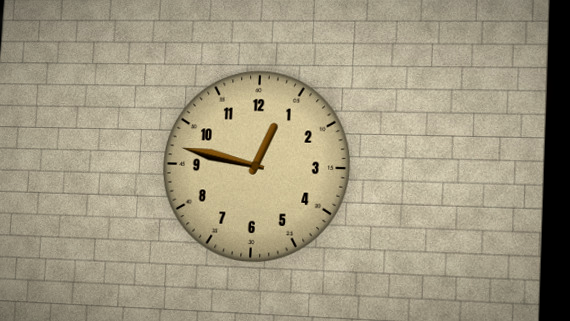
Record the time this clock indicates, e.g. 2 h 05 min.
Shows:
12 h 47 min
